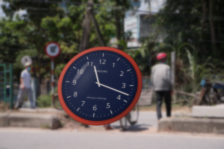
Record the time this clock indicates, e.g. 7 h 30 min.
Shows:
11 h 18 min
